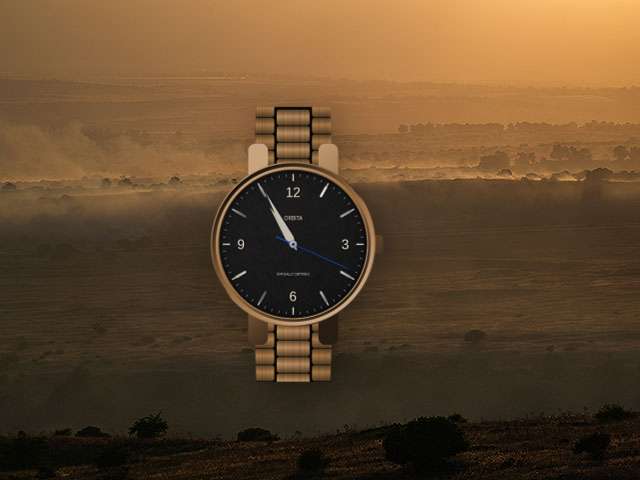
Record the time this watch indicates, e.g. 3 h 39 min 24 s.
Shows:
10 h 55 min 19 s
